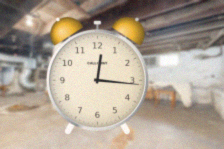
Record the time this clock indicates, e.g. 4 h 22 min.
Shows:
12 h 16 min
